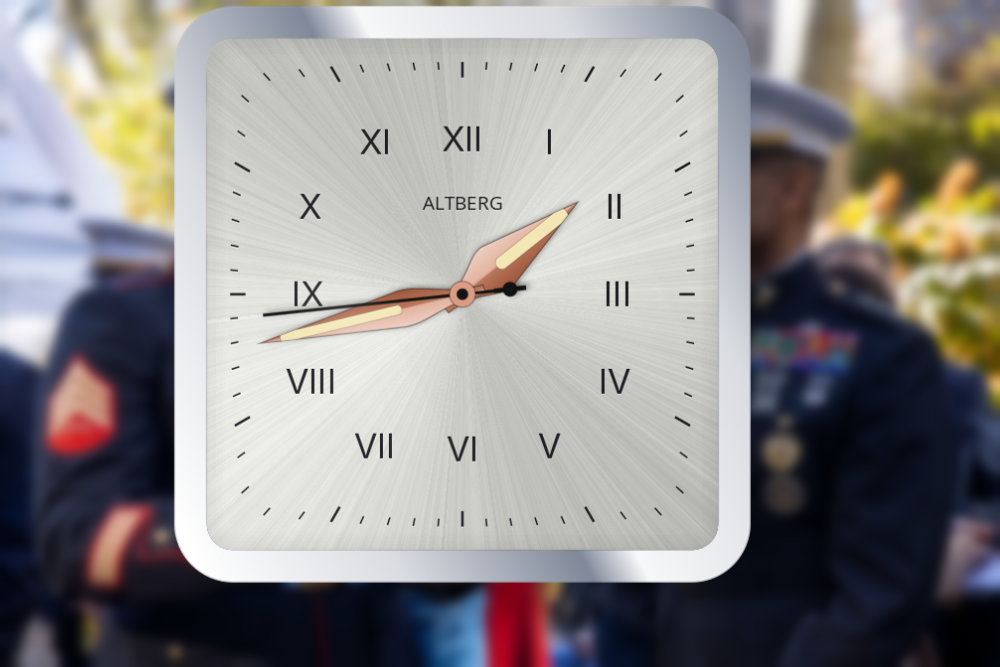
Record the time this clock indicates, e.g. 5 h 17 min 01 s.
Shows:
1 h 42 min 44 s
